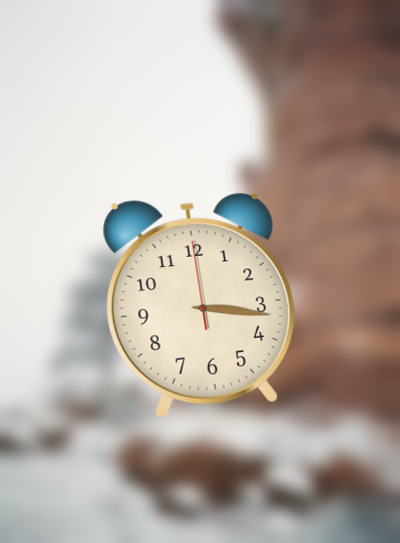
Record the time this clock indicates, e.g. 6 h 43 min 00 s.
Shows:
3 h 17 min 00 s
